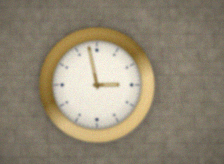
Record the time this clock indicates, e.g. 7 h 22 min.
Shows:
2 h 58 min
